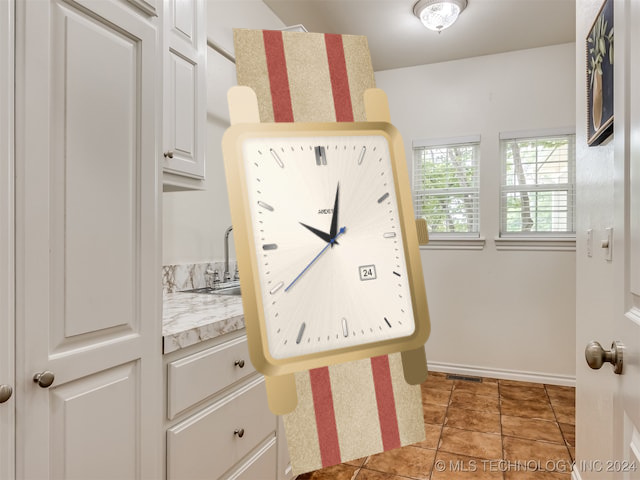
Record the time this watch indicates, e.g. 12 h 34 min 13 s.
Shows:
10 h 02 min 39 s
